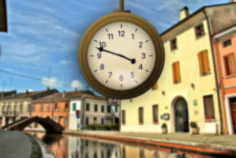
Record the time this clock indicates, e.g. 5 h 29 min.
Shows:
3 h 48 min
